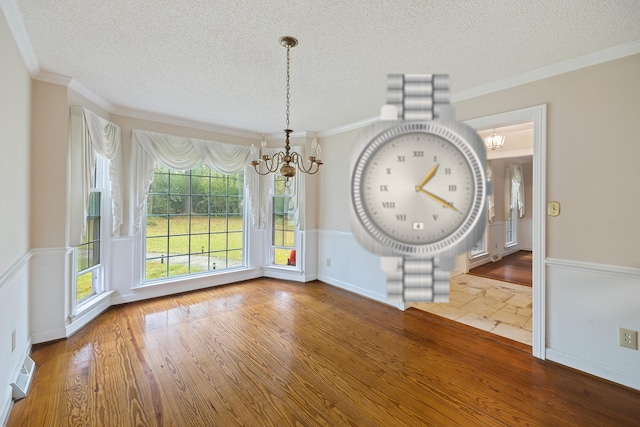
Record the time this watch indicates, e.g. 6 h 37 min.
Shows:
1 h 20 min
